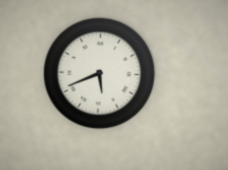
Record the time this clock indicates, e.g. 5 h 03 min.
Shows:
5 h 41 min
